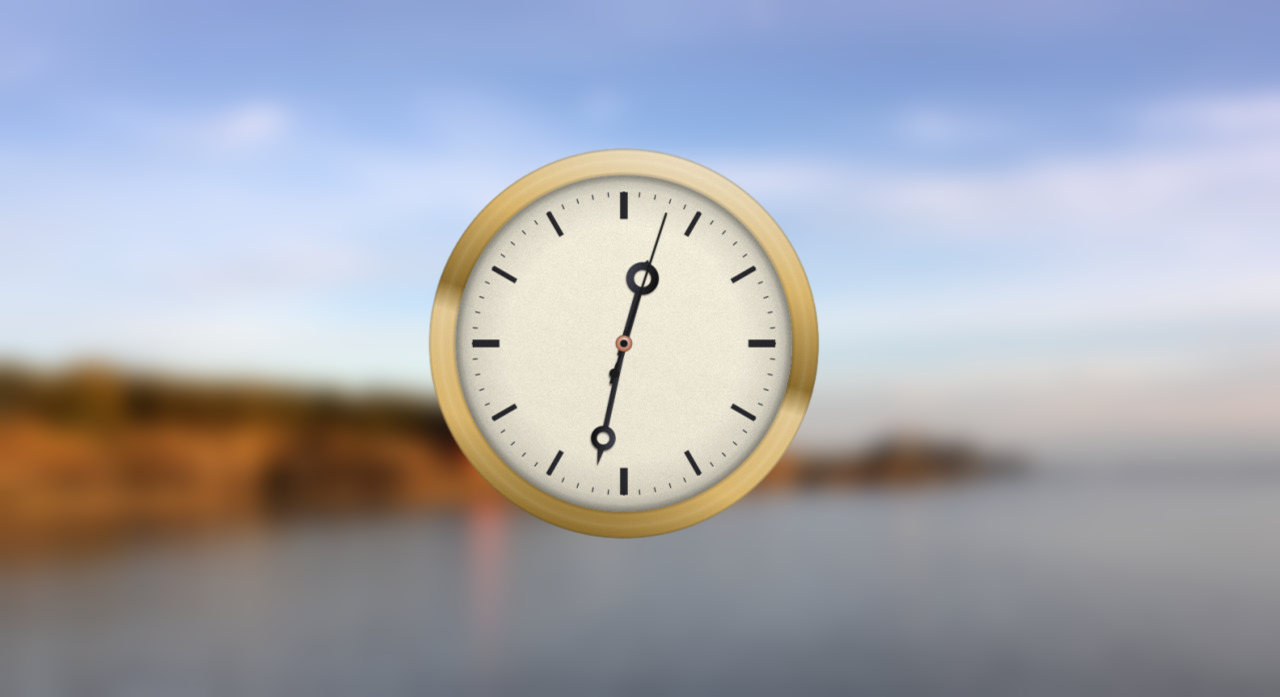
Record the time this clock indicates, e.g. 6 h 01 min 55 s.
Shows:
12 h 32 min 03 s
